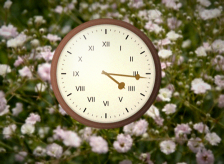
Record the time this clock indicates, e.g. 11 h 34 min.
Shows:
4 h 16 min
